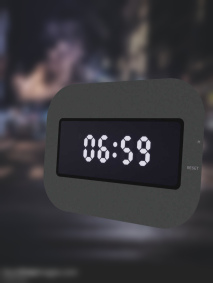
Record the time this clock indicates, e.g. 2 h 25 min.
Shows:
6 h 59 min
